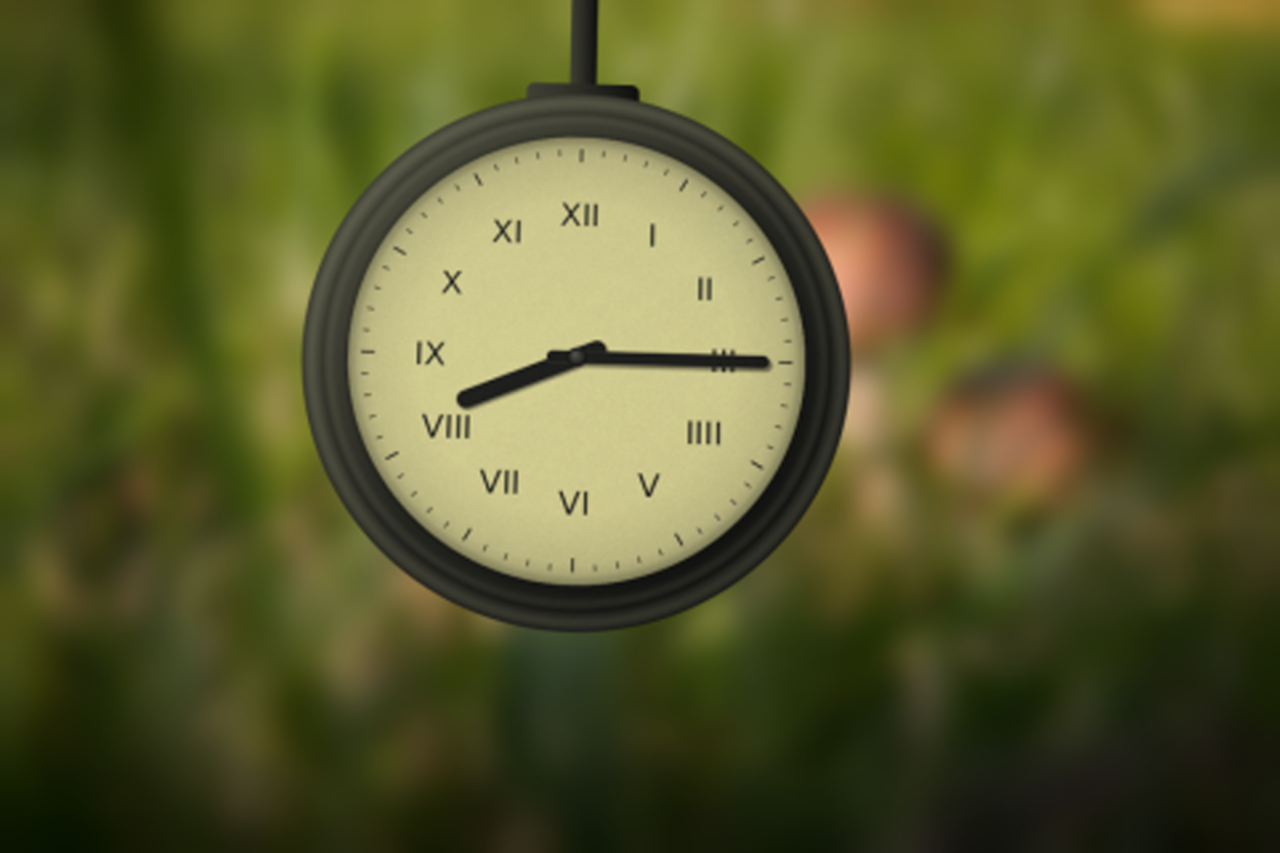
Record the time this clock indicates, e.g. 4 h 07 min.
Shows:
8 h 15 min
